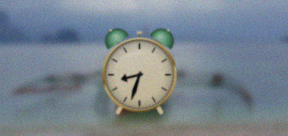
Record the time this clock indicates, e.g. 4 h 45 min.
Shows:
8 h 33 min
